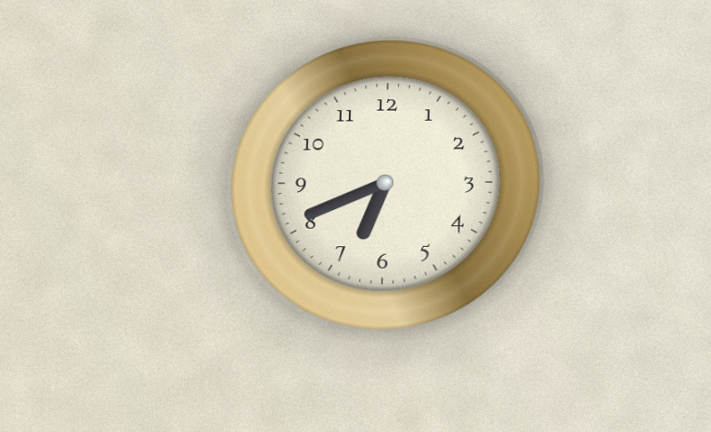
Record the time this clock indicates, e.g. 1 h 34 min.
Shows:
6 h 41 min
